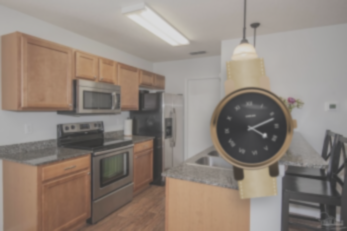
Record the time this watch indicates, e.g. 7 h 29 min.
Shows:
4 h 12 min
